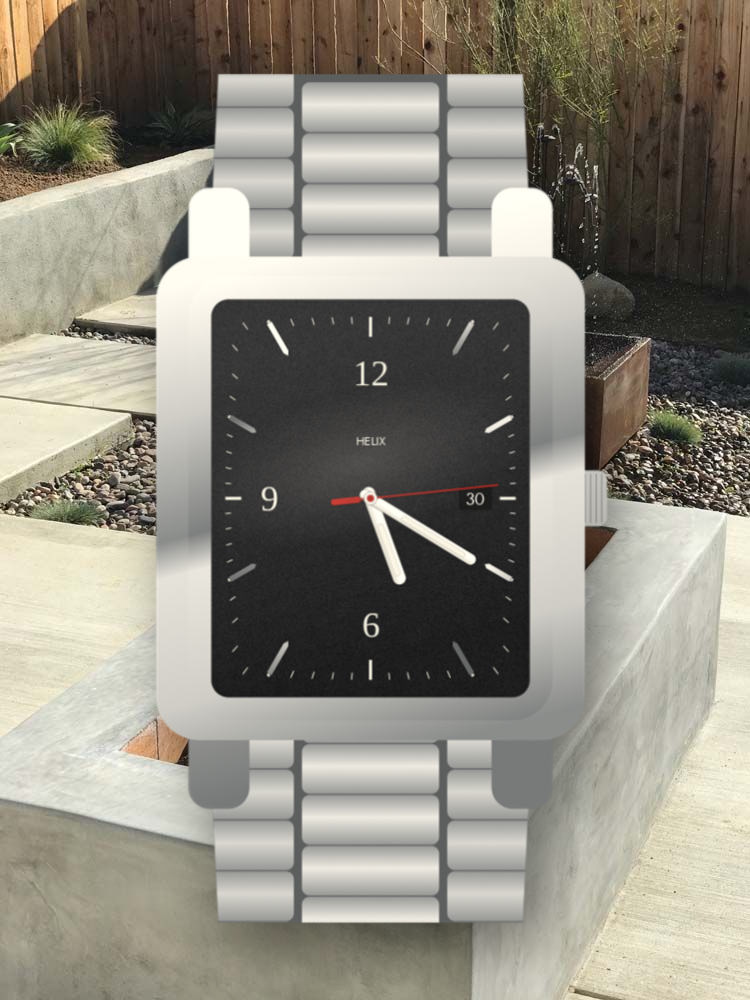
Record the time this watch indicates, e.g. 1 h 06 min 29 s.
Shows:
5 h 20 min 14 s
